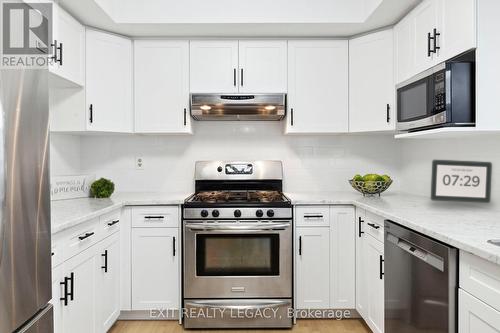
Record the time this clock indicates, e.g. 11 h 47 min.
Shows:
7 h 29 min
